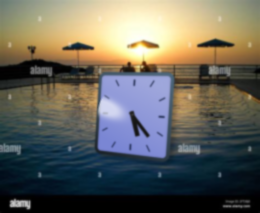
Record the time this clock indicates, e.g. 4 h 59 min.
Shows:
5 h 23 min
